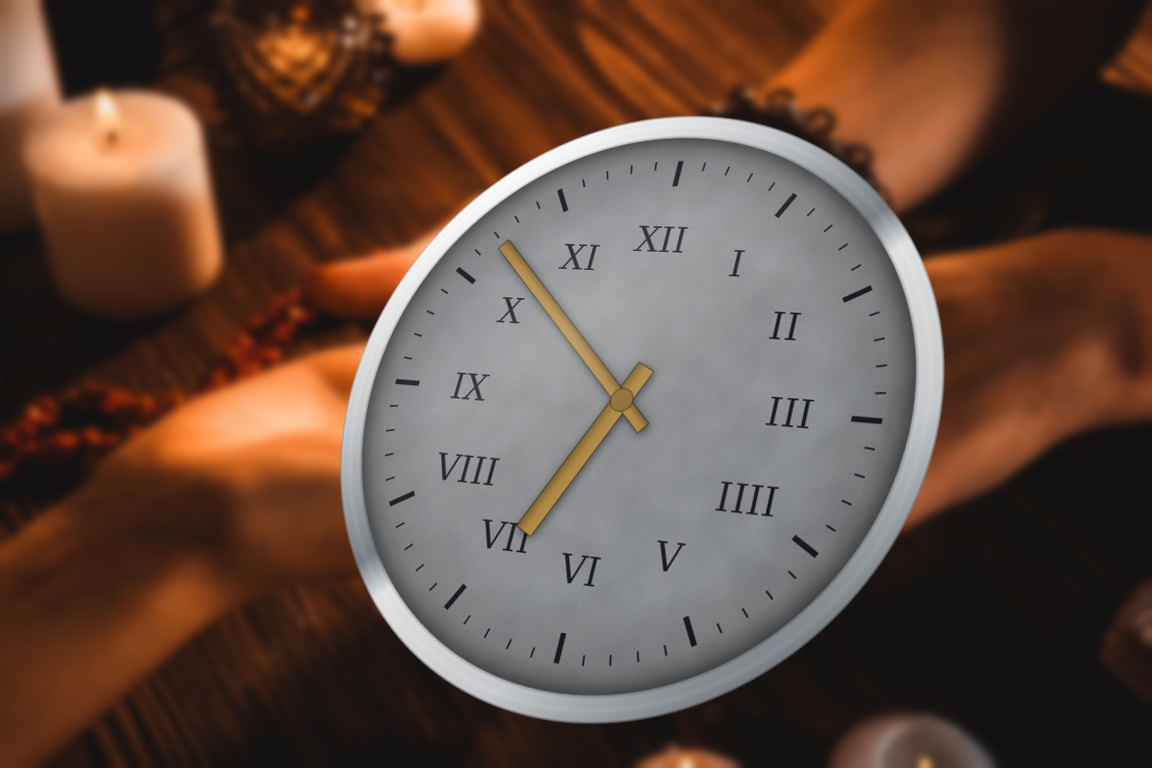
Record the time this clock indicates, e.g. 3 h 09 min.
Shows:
6 h 52 min
